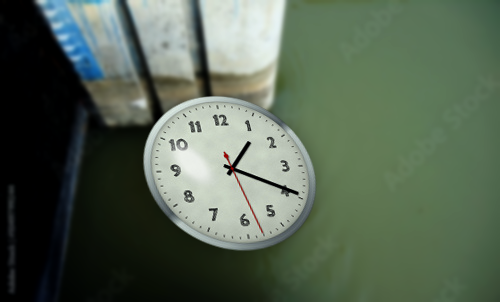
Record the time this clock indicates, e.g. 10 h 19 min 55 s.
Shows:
1 h 19 min 28 s
